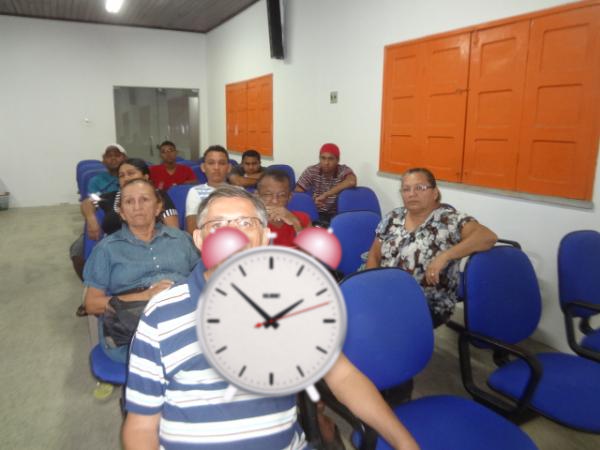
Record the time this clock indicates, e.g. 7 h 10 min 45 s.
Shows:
1 h 52 min 12 s
